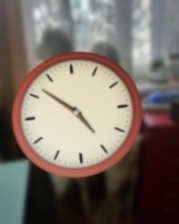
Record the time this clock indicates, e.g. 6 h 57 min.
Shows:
4 h 52 min
